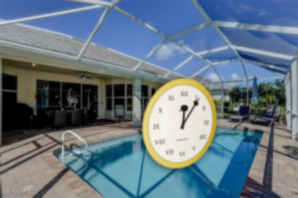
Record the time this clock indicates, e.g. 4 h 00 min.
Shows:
12 h 06 min
